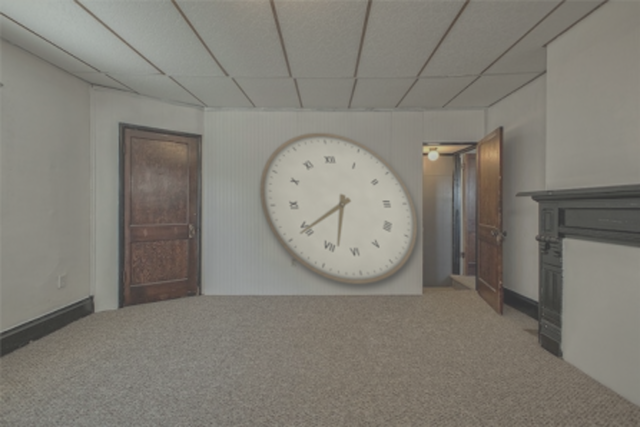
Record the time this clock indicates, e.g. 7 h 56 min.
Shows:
6 h 40 min
